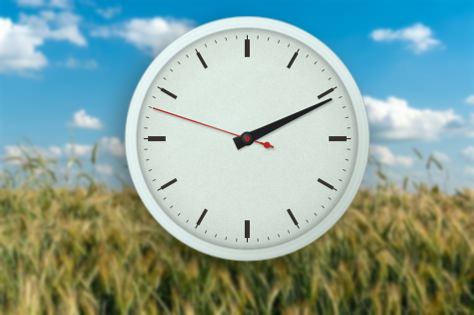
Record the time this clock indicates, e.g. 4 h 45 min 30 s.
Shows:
2 h 10 min 48 s
